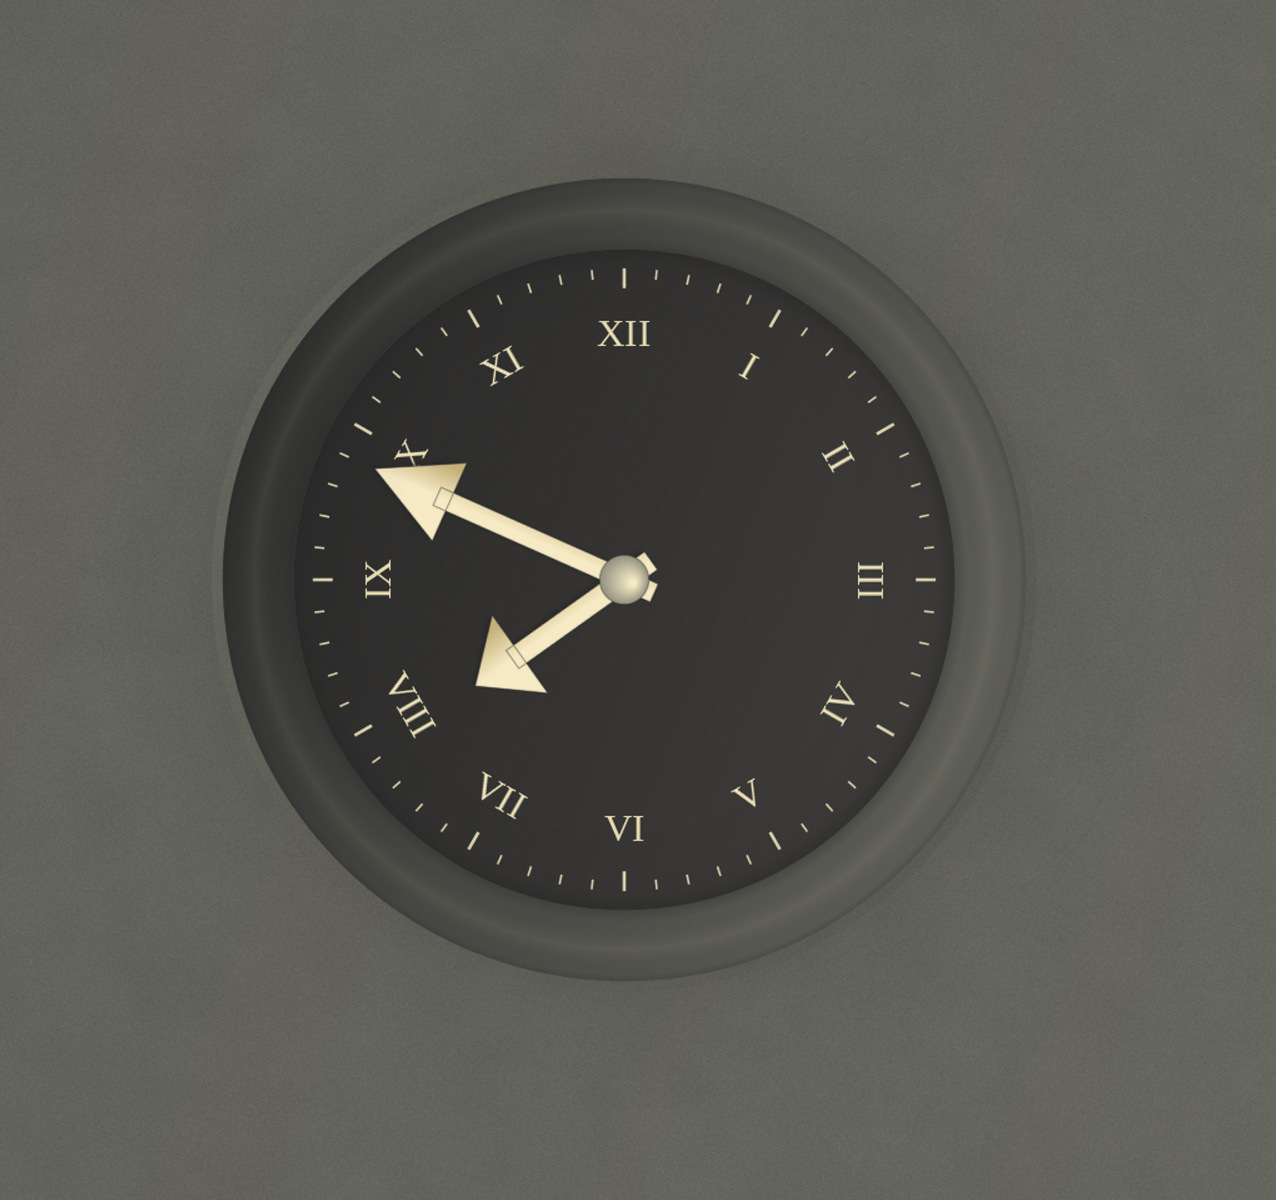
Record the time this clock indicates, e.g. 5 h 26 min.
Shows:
7 h 49 min
